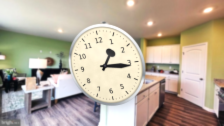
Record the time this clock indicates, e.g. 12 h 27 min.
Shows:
1 h 16 min
